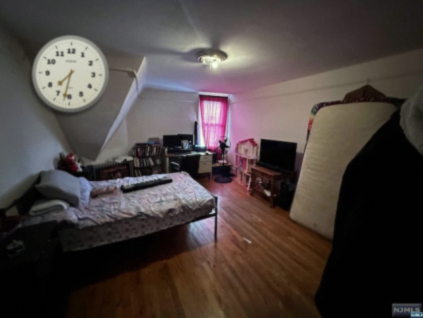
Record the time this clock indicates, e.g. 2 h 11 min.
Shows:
7 h 32 min
